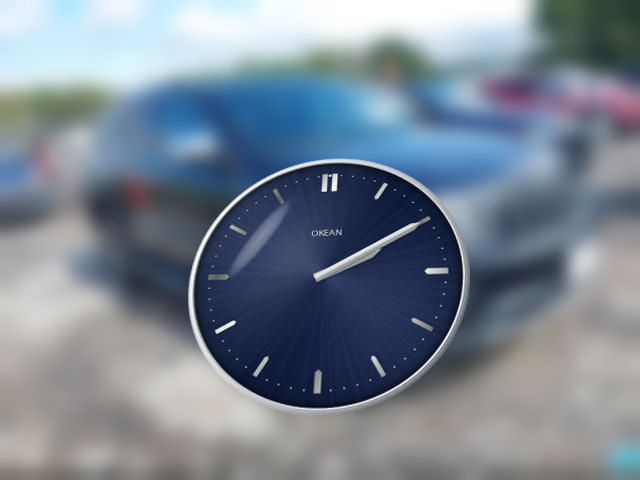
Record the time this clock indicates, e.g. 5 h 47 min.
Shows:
2 h 10 min
